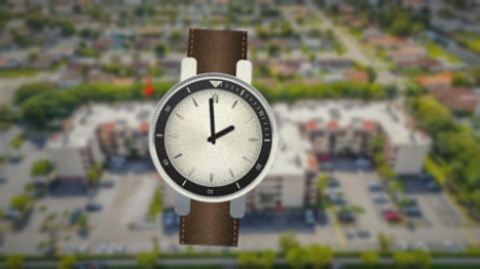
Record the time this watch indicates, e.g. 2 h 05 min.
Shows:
1 h 59 min
